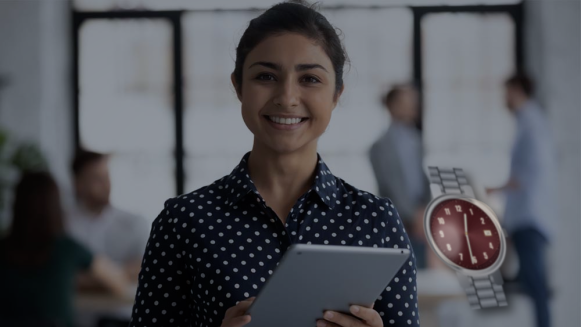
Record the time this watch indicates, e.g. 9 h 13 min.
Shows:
12 h 31 min
